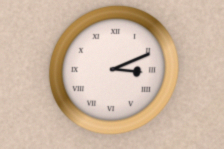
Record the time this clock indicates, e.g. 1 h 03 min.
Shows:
3 h 11 min
